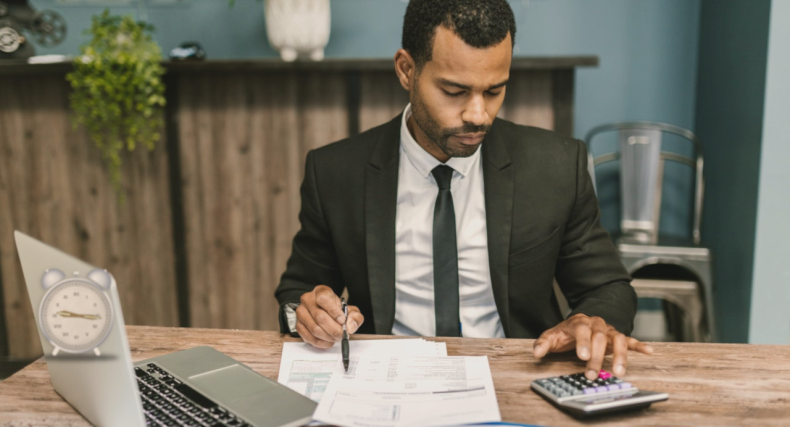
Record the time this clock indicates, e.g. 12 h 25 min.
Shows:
9 h 16 min
